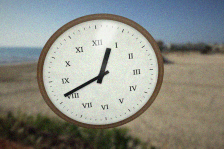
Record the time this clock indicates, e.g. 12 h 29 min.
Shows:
12 h 41 min
